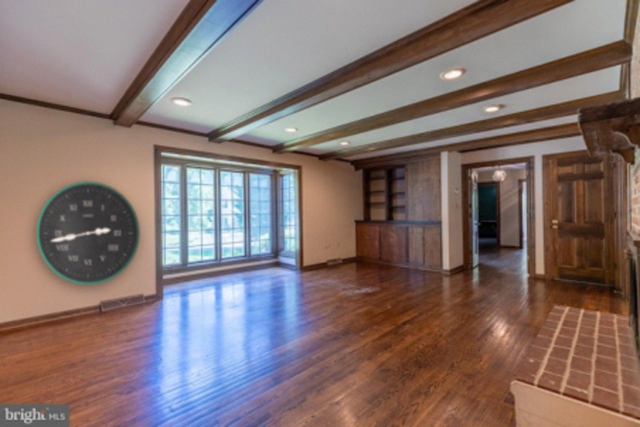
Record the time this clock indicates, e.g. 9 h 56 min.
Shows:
2 h 43 min
